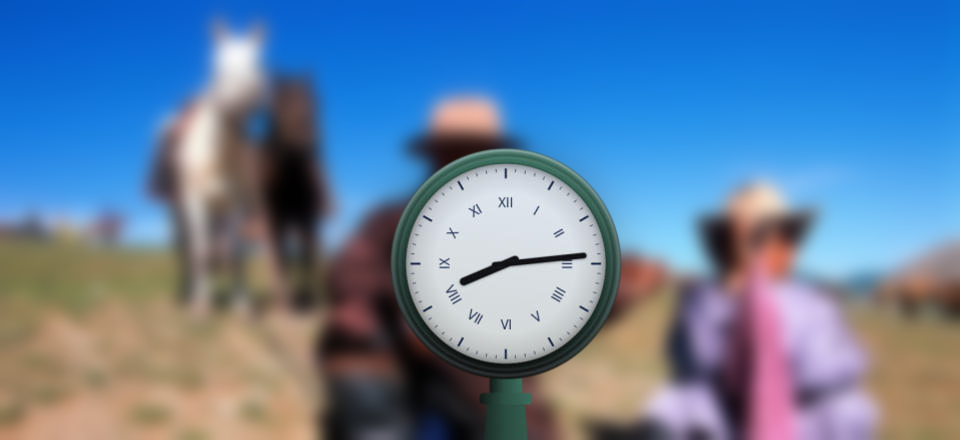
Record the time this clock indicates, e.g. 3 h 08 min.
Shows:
8 h 14 min
